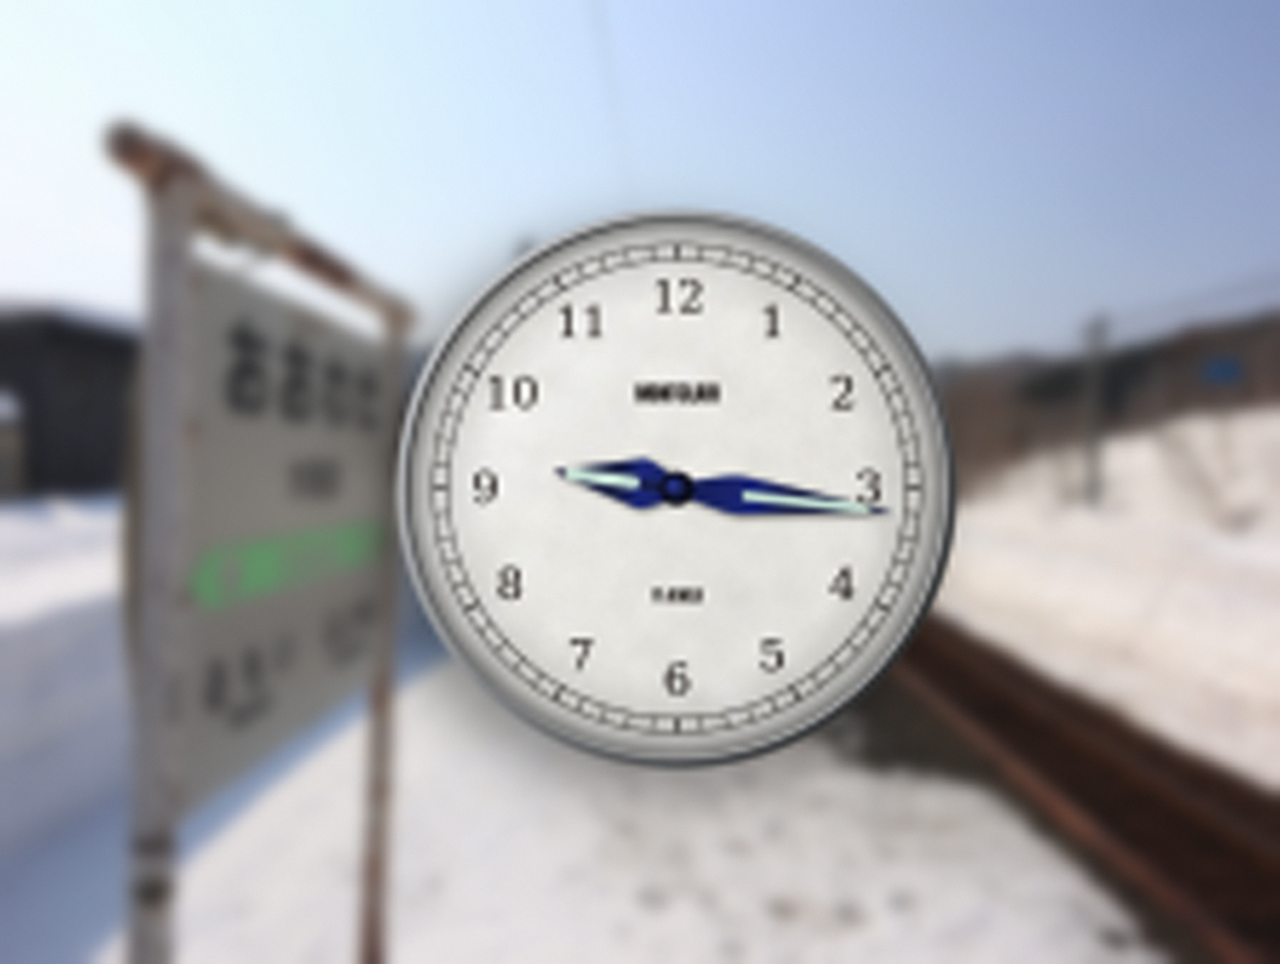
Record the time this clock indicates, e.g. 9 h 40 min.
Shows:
9 h 16 min
